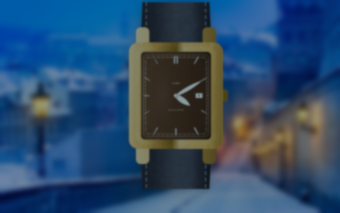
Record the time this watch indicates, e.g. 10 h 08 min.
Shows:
4 h 10 min
